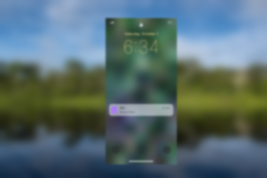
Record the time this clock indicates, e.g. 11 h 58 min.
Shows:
6 h 34 min
